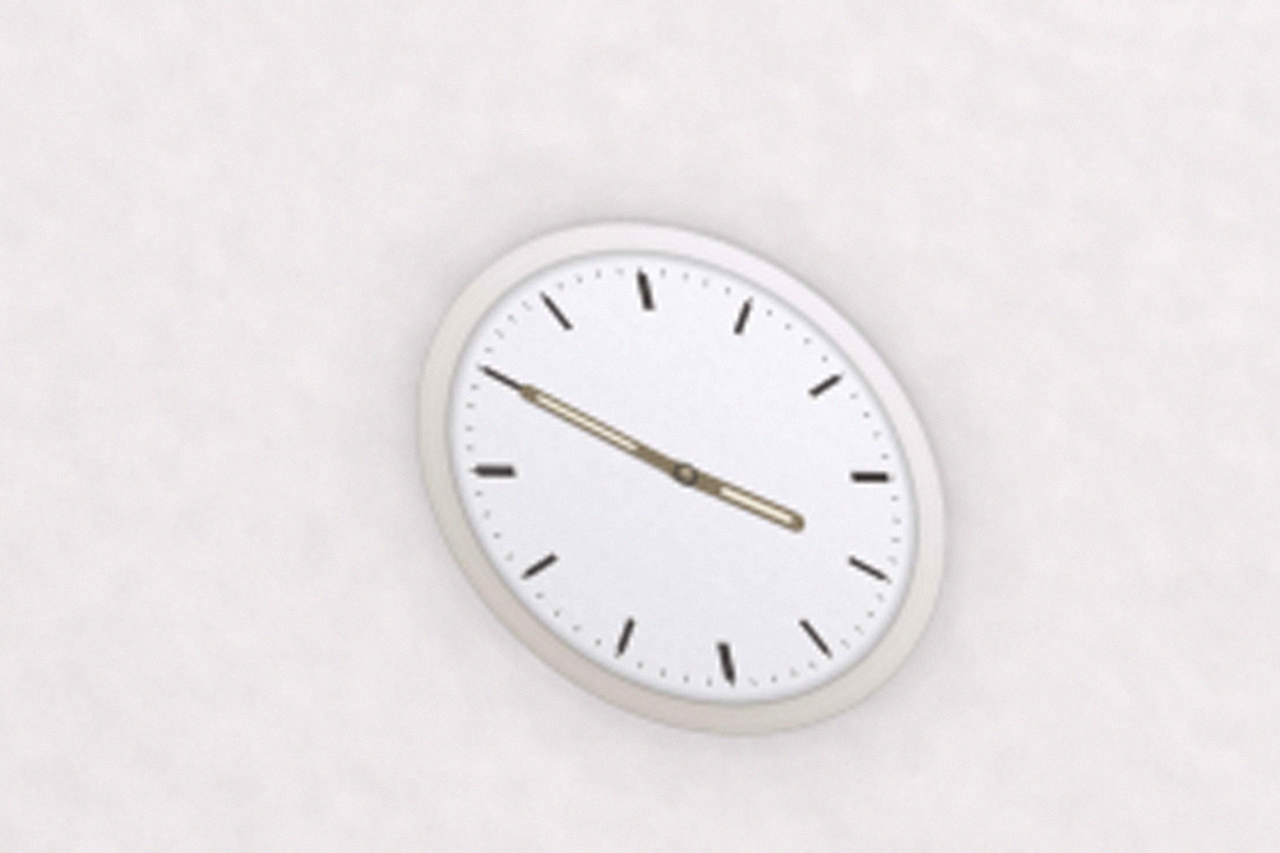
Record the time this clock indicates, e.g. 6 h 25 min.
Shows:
3 h 50 min
